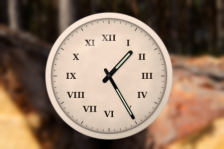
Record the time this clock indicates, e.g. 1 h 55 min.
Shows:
1 h 25 min
